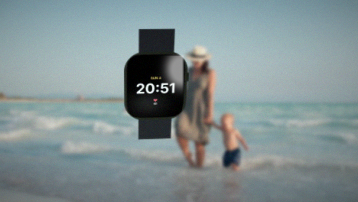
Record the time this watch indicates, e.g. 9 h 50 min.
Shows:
20 h 51 min
